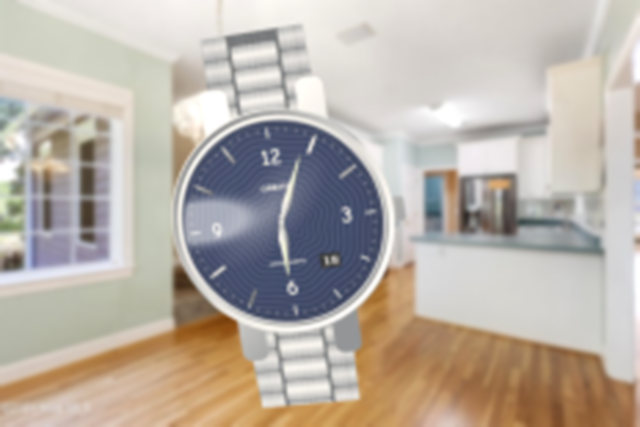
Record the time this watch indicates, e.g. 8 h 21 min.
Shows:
6 h 04 min
